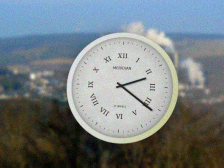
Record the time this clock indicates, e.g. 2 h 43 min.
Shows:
2 h 21 min
